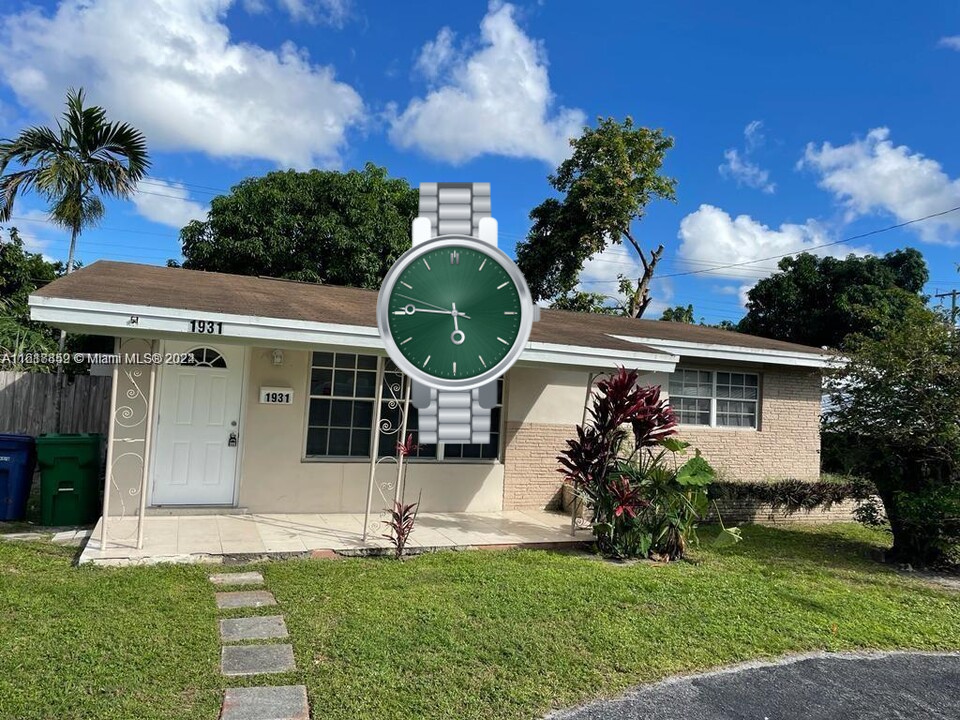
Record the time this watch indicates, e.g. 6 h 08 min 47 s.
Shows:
5 h 45 min 48 s
